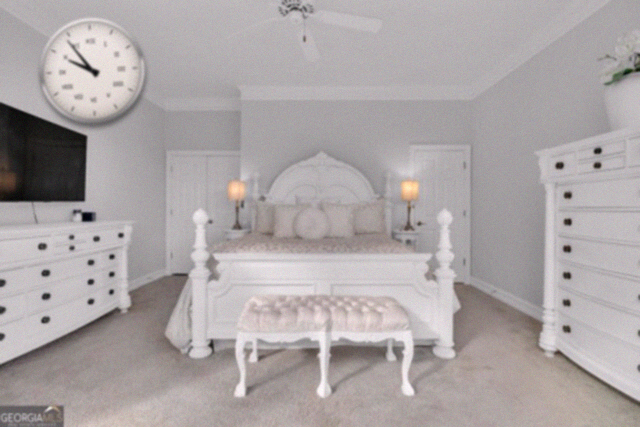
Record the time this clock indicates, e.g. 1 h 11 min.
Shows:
9 h 54 min
